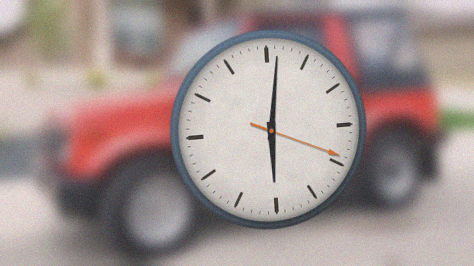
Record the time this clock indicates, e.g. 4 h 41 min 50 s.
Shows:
6 h 01 min 19 s
